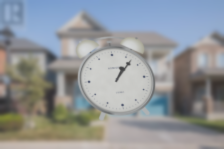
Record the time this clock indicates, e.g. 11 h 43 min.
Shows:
1 h 07 min
